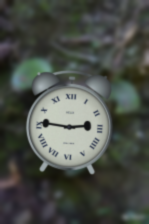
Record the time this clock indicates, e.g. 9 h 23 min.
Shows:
2 h 46 min
